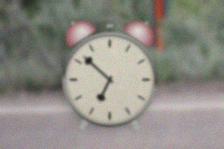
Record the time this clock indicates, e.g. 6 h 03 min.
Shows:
6 h 52 min
